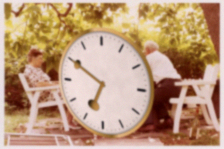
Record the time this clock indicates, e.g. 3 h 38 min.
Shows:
6 h 50 min
